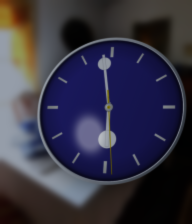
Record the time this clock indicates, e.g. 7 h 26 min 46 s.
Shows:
5 h 58 min 29 s
